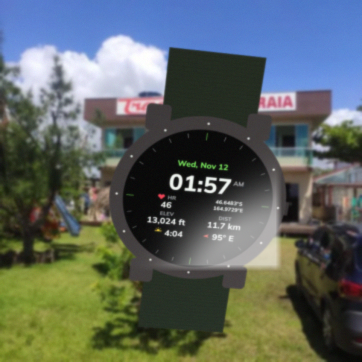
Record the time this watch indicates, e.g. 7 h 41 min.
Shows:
1 h 57 min
